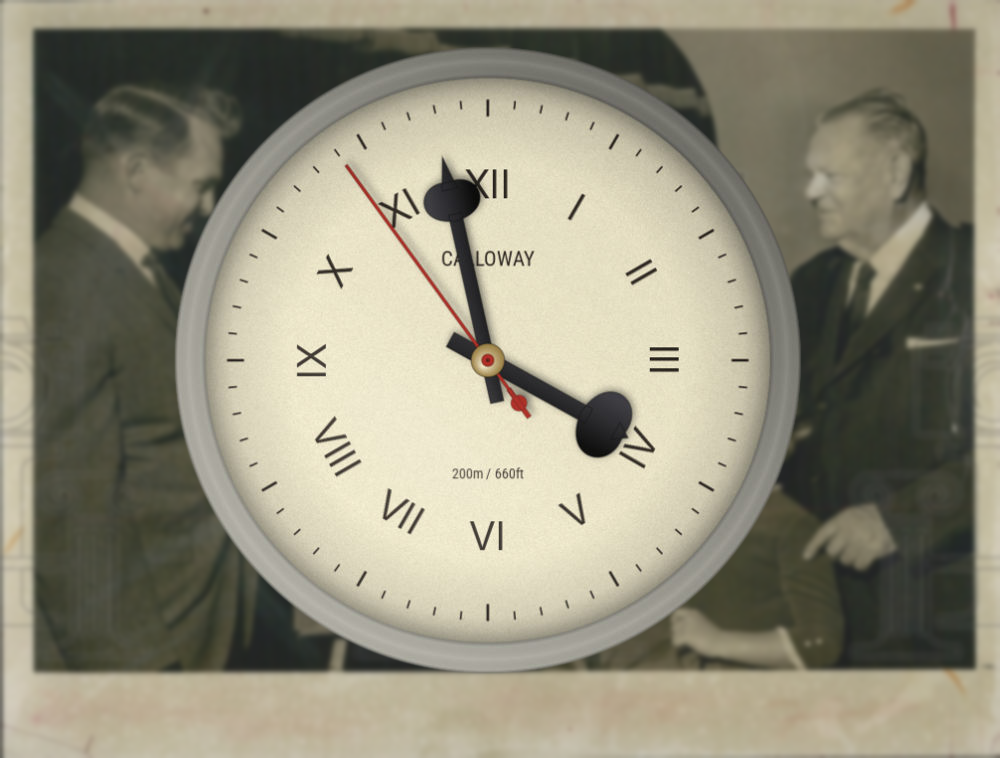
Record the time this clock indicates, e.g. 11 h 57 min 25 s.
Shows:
3 h 57 min 54 s
